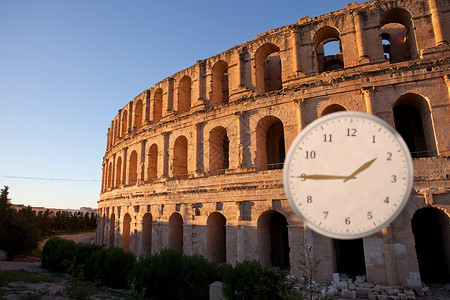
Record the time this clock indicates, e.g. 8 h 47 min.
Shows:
1 h 45 min
